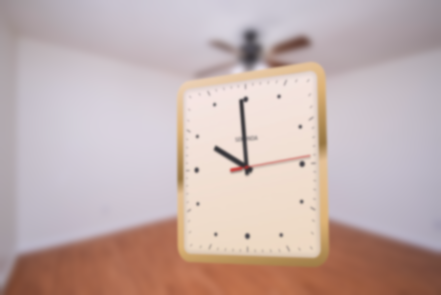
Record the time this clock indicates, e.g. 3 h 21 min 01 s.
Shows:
9 h 59 min 14 s
